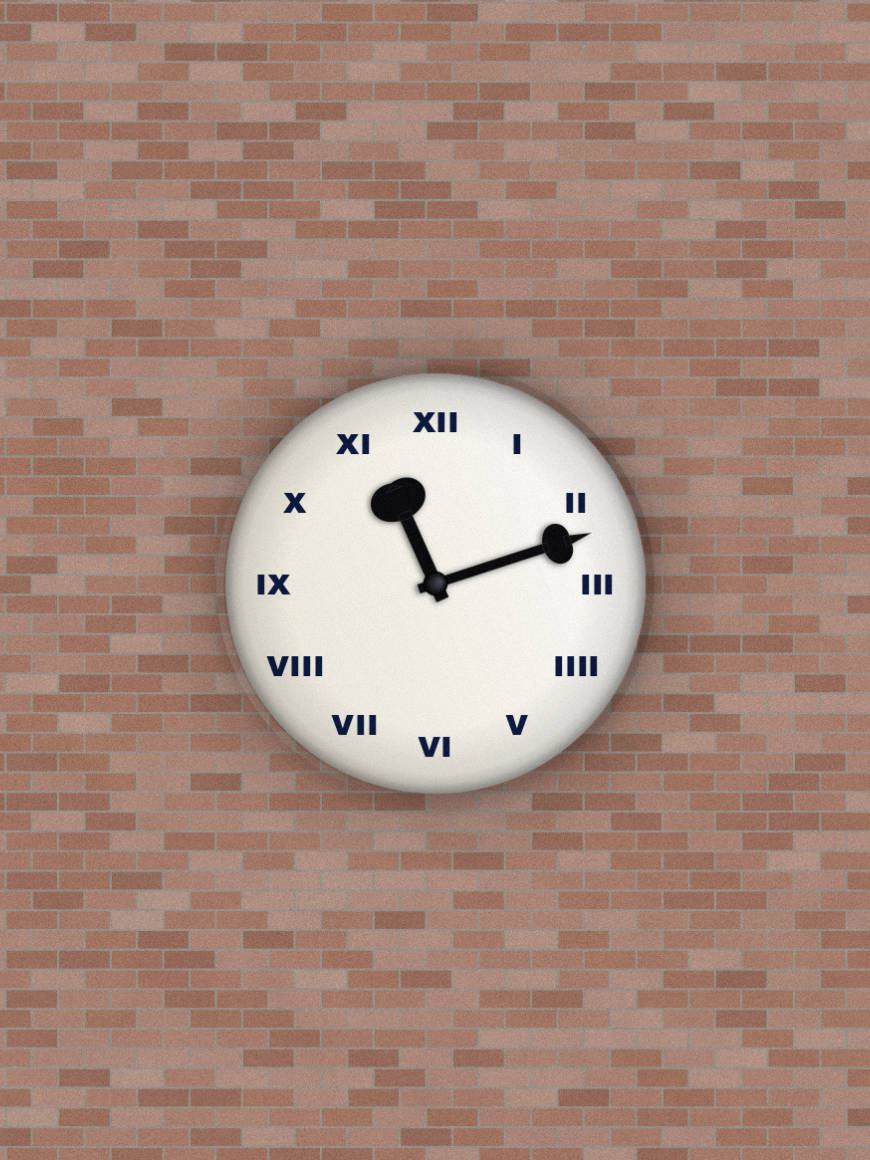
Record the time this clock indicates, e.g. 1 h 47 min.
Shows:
11 h 12 min
